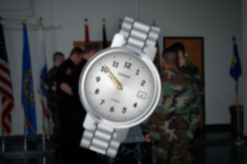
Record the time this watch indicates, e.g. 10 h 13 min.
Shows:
9 h 51 min
